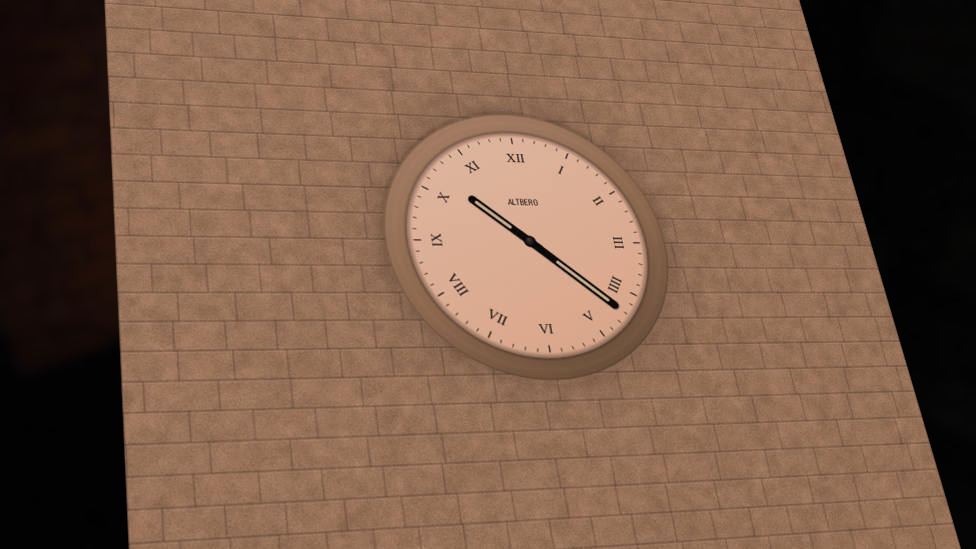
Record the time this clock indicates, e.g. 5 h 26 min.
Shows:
10 h 22 min
